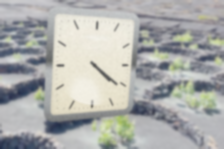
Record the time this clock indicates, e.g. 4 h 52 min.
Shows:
4 h 21 min
